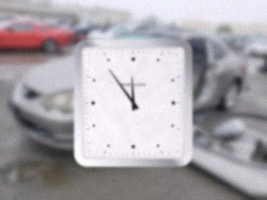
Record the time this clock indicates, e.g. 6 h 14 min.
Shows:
11 h 54 min
